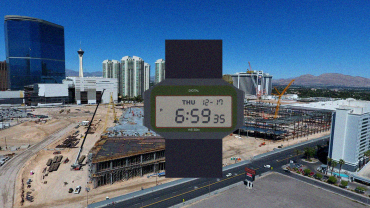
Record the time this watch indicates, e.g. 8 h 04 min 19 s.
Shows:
6 h 59 min 35 s
